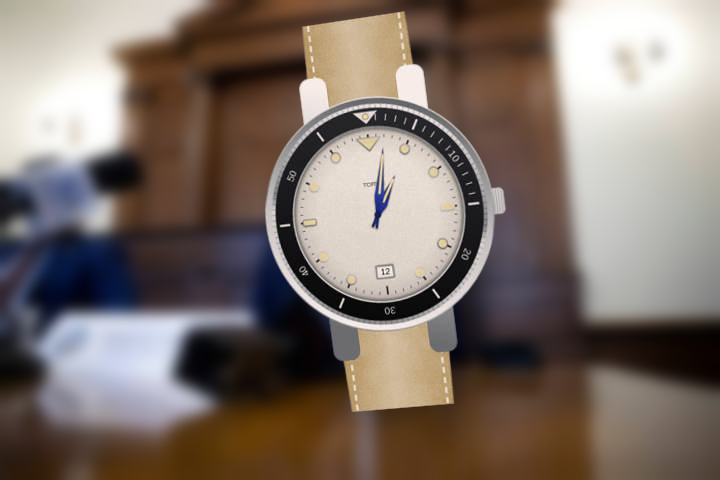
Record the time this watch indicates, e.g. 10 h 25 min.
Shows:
1 h 02 min
